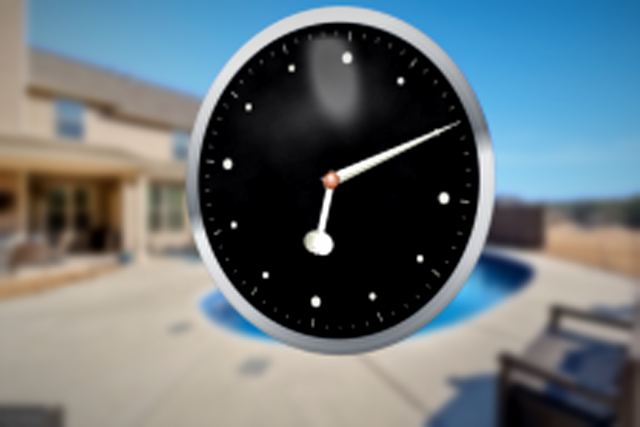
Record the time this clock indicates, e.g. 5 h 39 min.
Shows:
6 h 10 min
